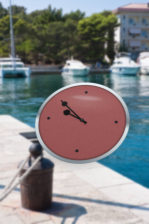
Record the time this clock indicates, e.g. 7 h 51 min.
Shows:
9 h 52 min
